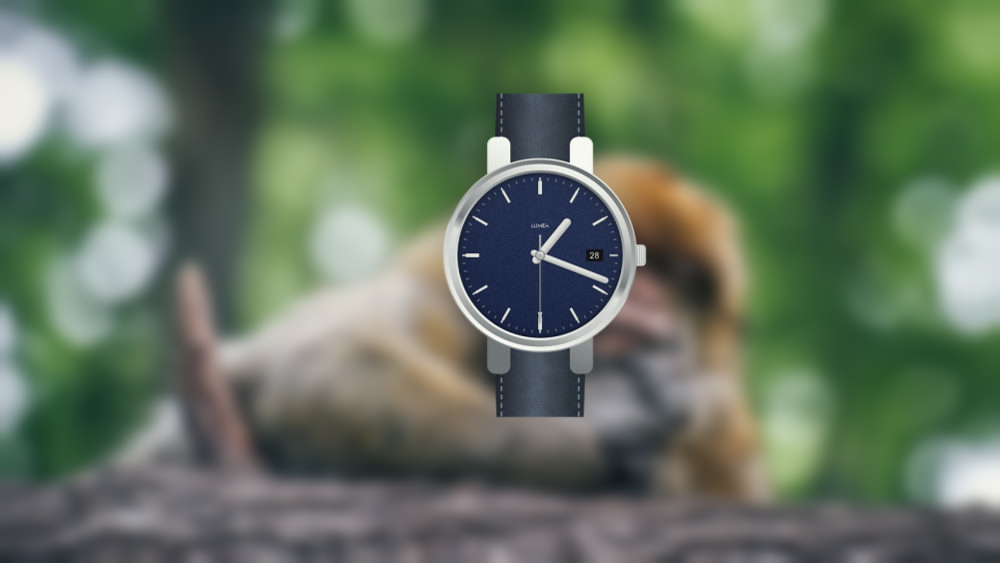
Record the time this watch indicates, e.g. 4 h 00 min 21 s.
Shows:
1 h 18 min 30 s
